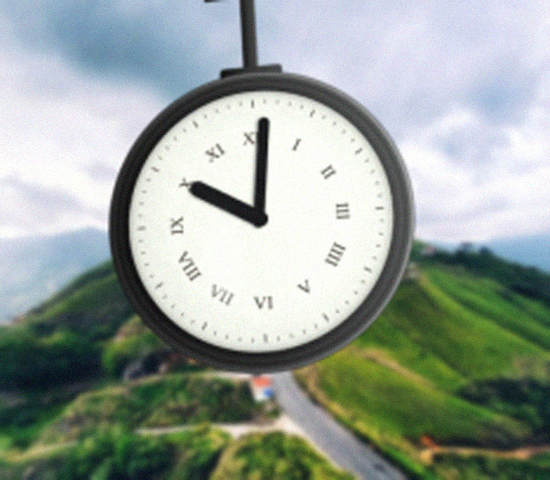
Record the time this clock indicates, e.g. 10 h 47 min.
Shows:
10 h 01 min
